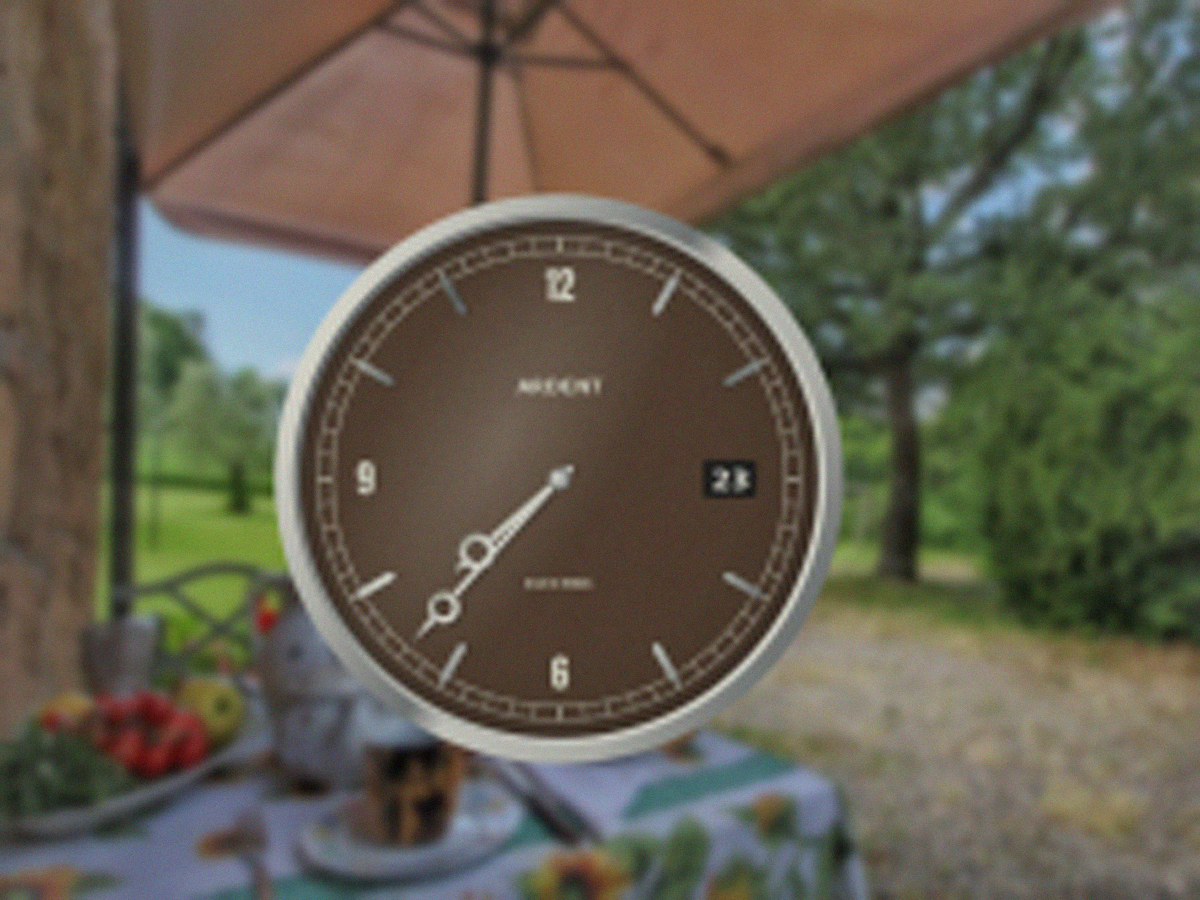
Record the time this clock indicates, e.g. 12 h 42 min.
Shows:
7 h 37 min
